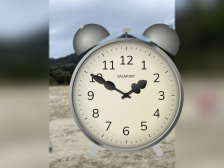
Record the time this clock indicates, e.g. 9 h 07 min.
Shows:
1 h 50 min
